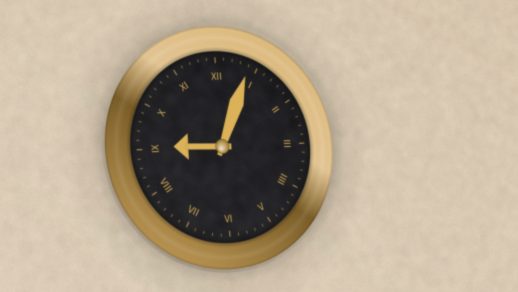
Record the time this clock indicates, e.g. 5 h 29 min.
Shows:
9 h 04 min
